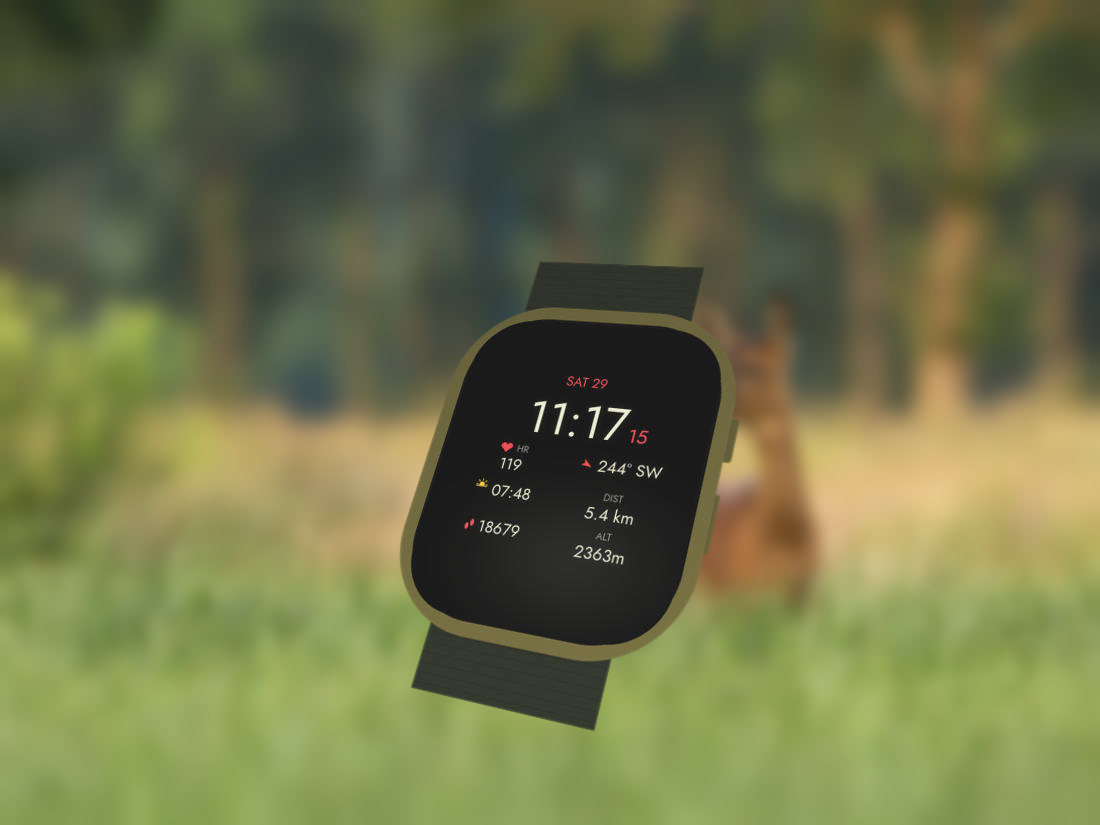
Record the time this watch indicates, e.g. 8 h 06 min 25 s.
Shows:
11 h 17 min 15 s
